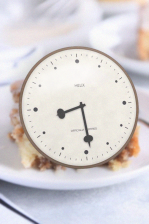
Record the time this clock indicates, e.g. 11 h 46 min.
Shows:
8 h 29 min
